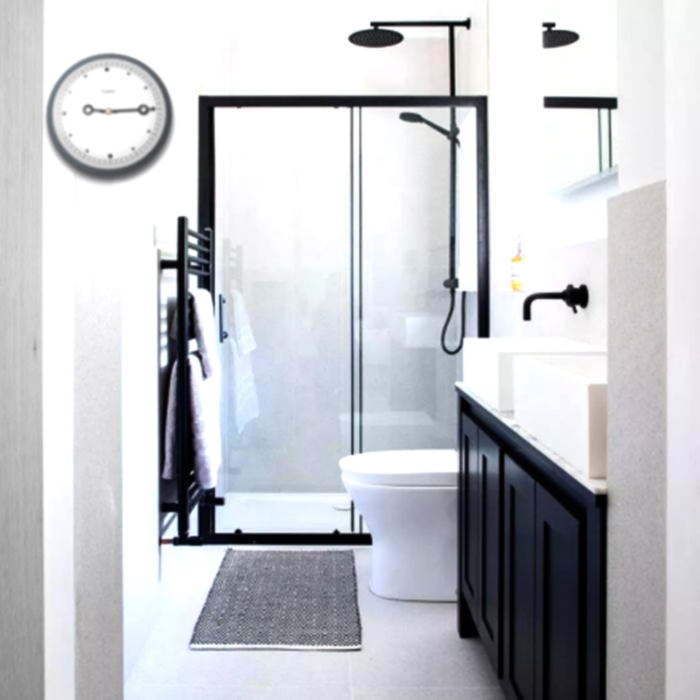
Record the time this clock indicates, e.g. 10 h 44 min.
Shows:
9 h 15 min
